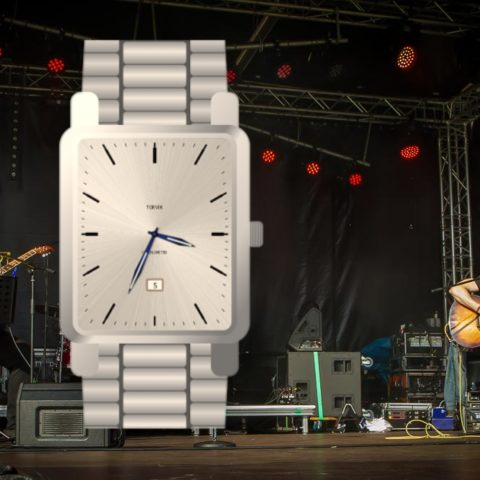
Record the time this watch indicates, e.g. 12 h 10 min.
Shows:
3 h 34 min
